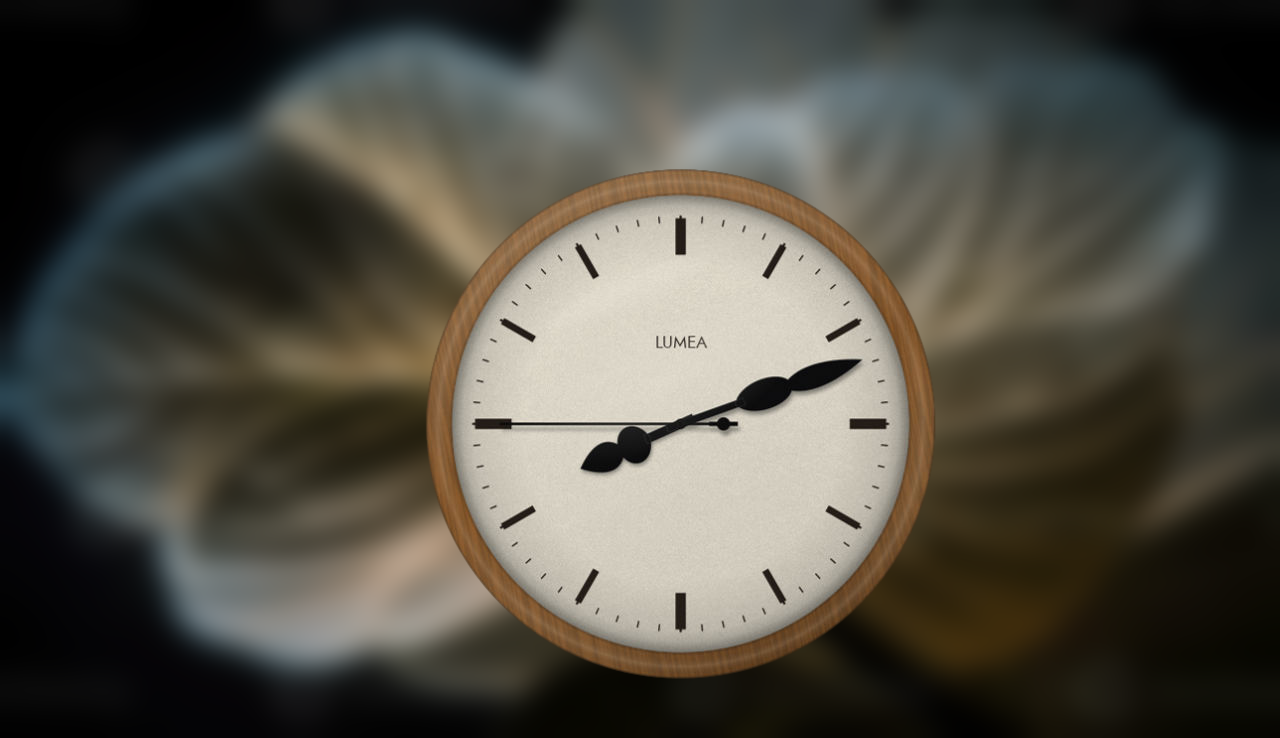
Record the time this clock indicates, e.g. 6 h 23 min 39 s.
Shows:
8 h 11 min 45 s
